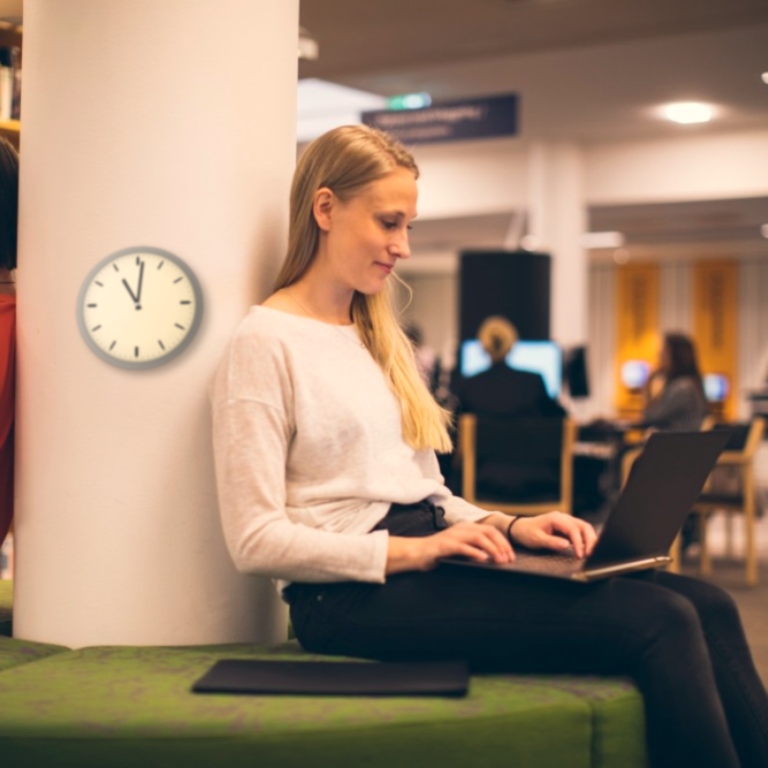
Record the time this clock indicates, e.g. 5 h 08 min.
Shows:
11 h 01 min
